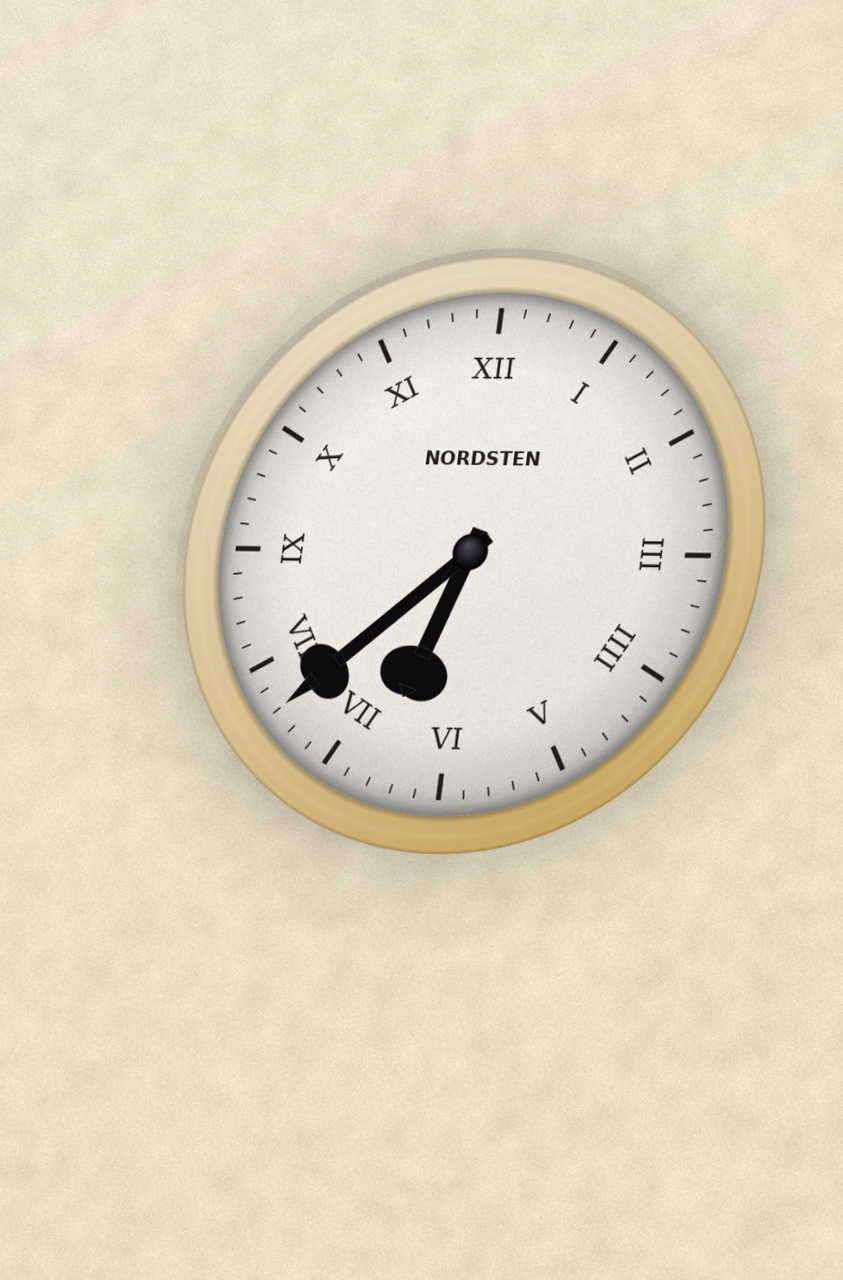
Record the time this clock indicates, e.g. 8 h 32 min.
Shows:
6 h 38 min
